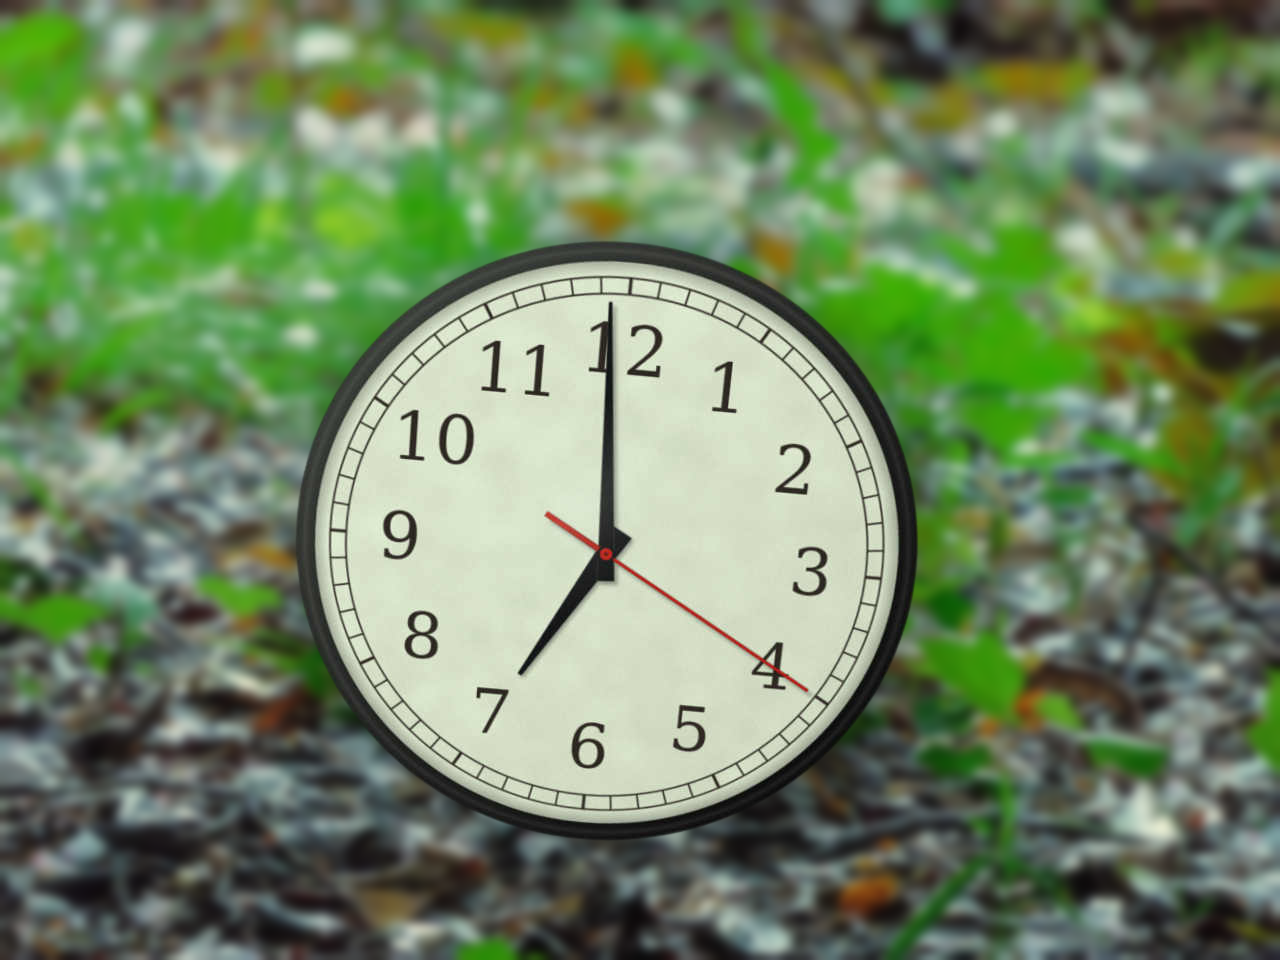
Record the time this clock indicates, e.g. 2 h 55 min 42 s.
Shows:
6 h 59 min 20 s
